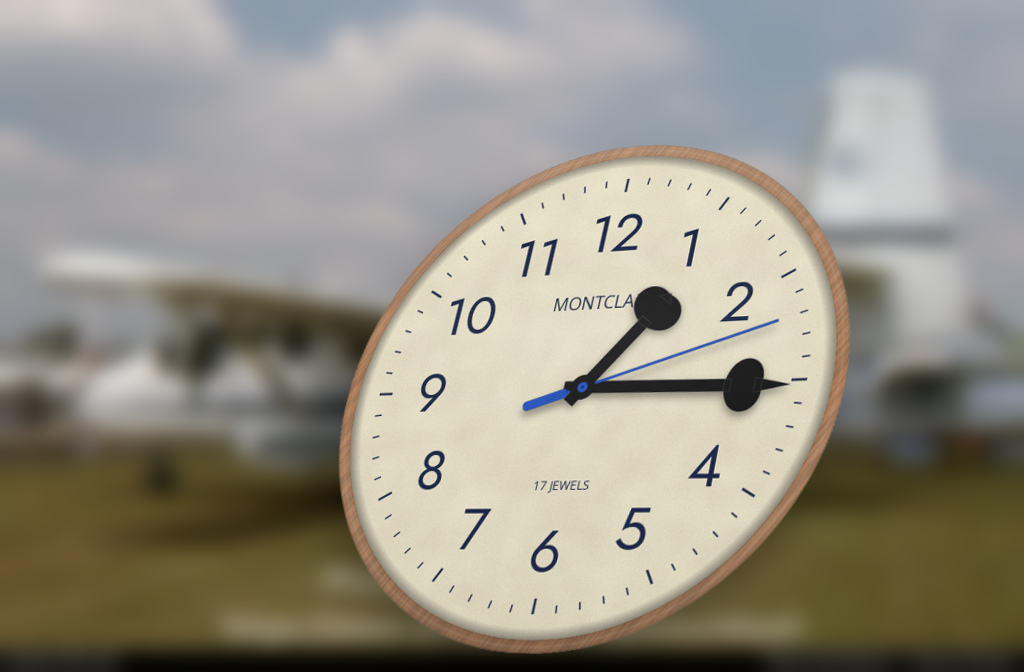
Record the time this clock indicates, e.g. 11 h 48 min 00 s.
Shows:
1 h 15 min 12 s
